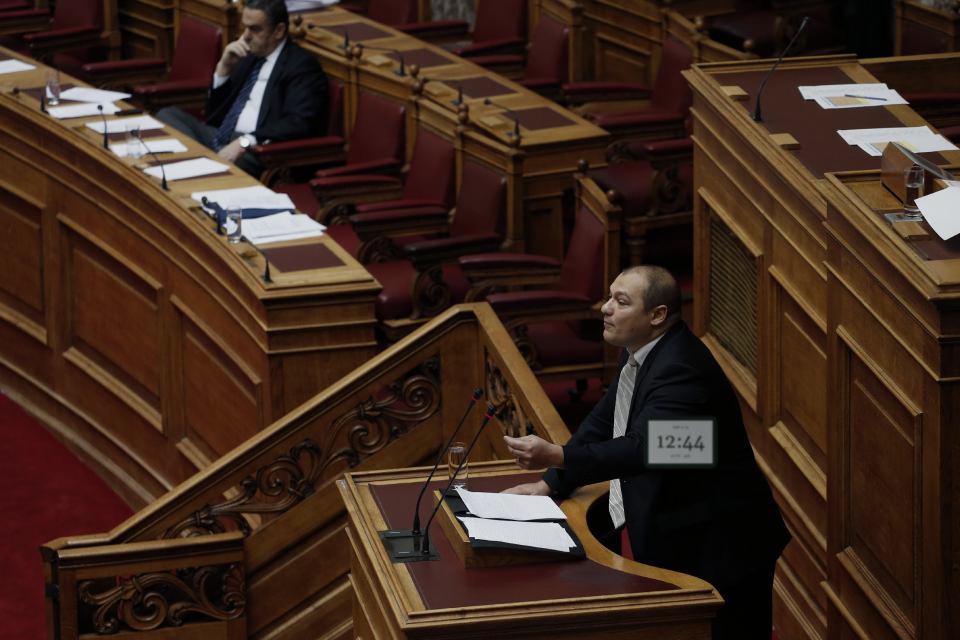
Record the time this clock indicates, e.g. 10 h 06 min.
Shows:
12 h 44 min
